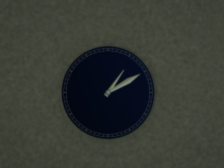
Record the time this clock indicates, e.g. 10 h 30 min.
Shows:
1 h 10 min
